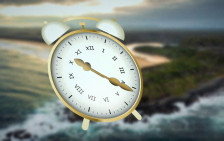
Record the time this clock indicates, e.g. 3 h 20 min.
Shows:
10 h 21 min
